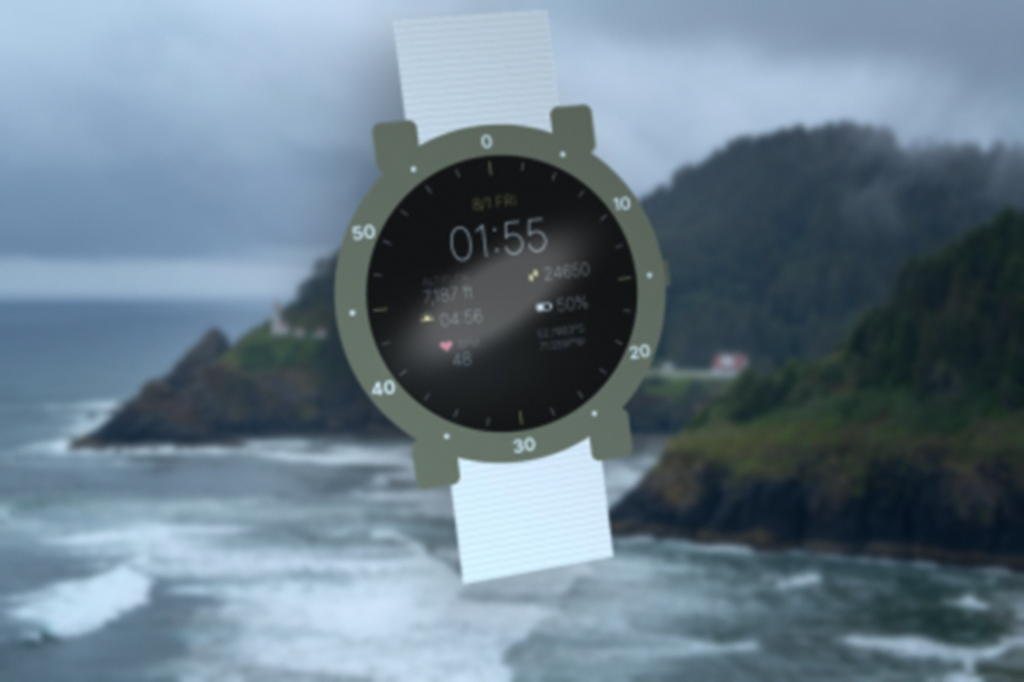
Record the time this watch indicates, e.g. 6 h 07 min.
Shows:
1 h 55 min
